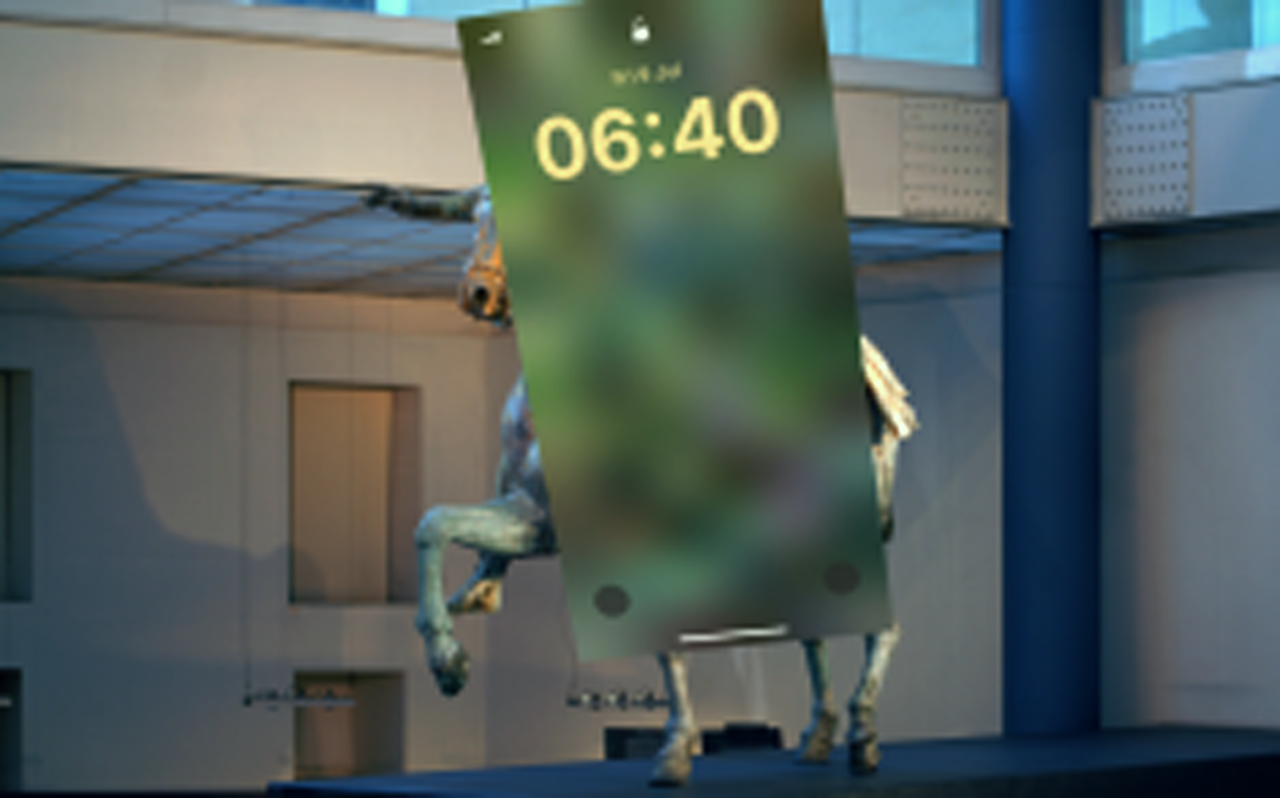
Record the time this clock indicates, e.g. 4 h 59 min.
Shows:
6 h 40 min
